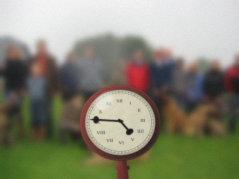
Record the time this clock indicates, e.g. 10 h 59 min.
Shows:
4 h 46 min
